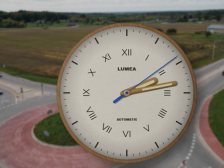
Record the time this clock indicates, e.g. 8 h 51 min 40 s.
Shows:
2 h 13 min 09 s
